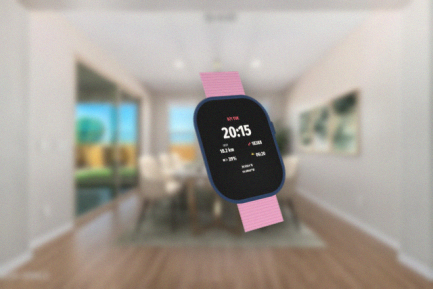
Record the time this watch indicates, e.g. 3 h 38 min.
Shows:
20 h 15 min
